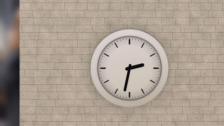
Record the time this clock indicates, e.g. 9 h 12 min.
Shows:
2 h 32 min
